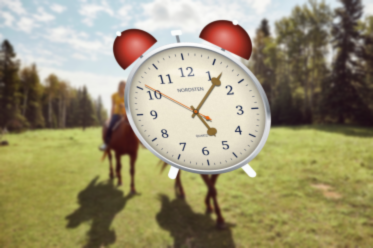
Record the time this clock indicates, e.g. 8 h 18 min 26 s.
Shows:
5 h 06 min 51 s
